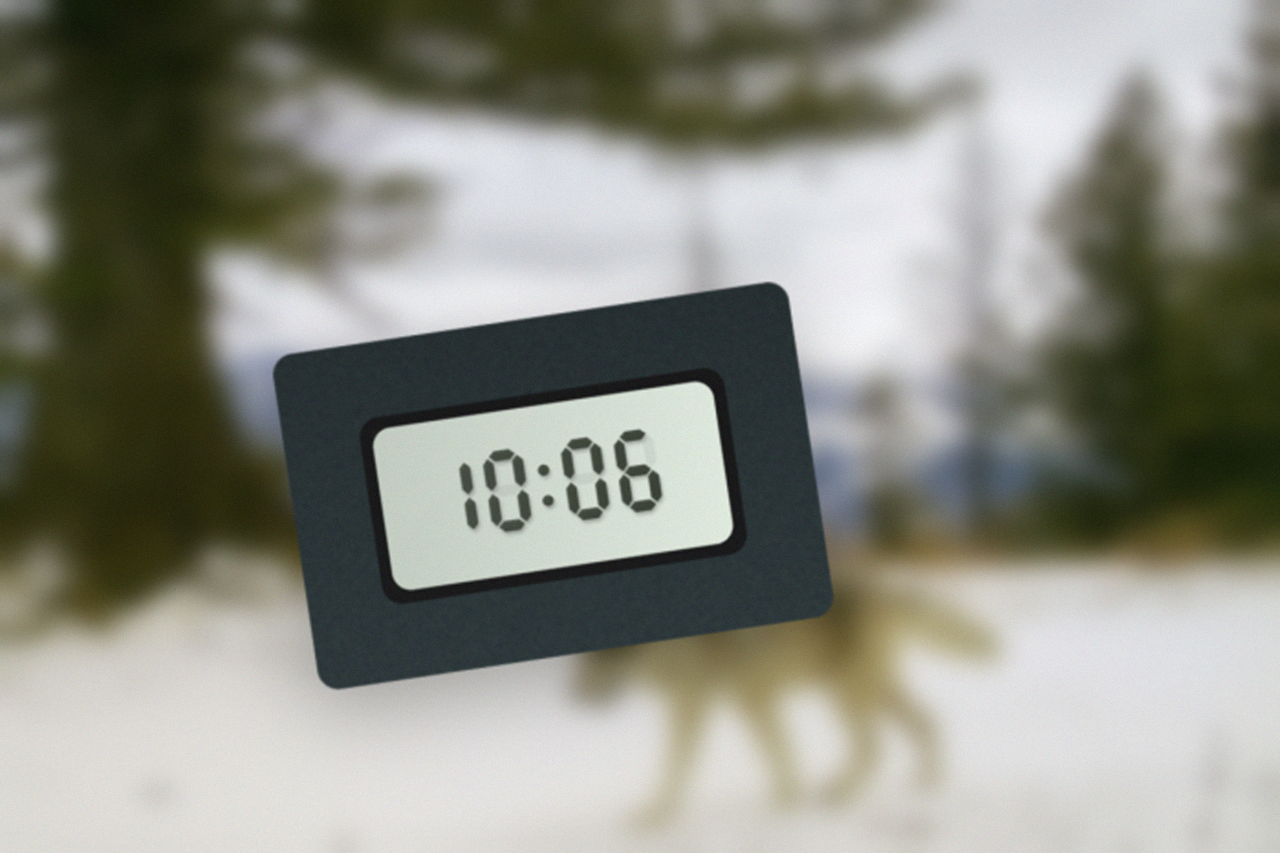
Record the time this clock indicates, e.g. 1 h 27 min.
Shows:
10 h 06 min
